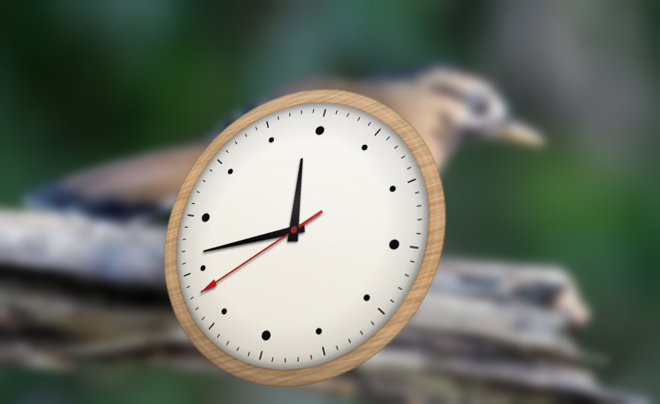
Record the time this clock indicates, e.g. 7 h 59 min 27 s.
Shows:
11 h 41 min 38 s
